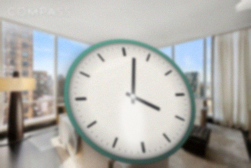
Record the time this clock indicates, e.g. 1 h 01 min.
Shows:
4 h 02 min
